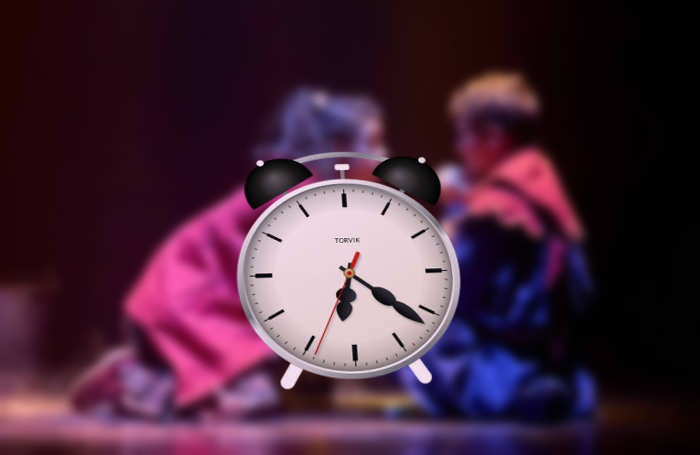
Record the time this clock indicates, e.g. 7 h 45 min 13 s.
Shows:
6 h 21 min 34 s
